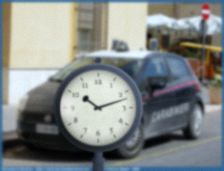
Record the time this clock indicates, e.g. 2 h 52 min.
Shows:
10 h 12 min
